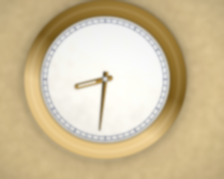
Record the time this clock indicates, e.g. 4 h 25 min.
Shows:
8 h 31 min
